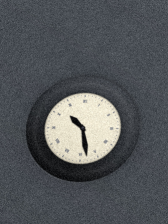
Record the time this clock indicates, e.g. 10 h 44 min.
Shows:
10 h 28 min
